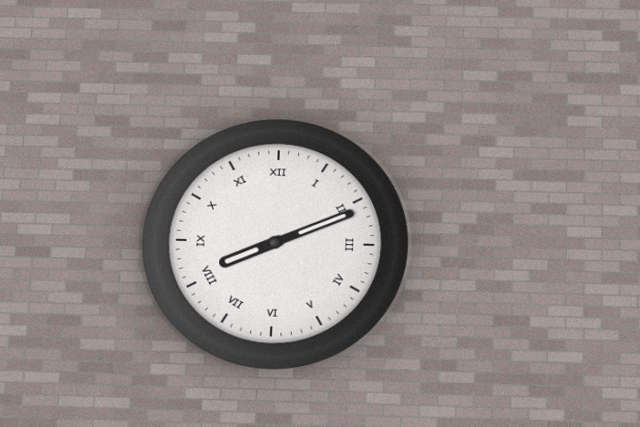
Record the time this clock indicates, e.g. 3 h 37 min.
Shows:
8 h 11 min
